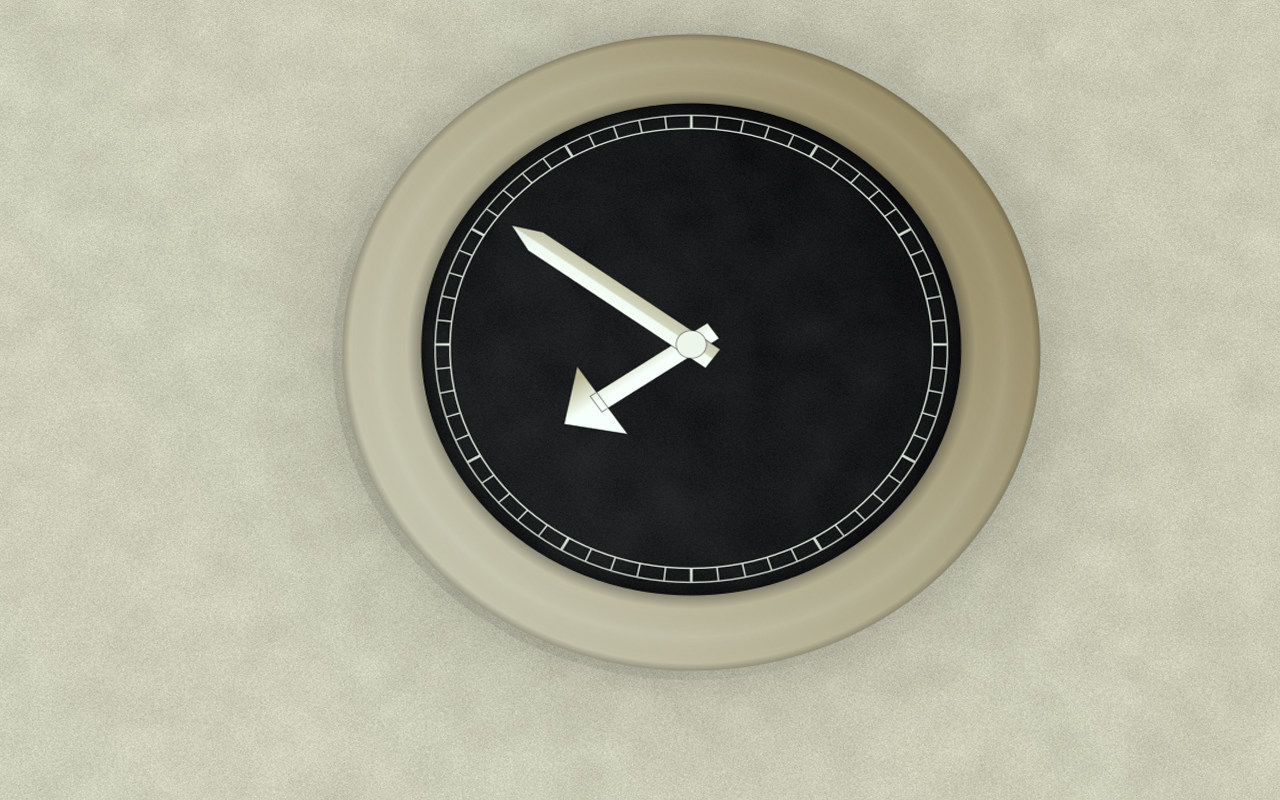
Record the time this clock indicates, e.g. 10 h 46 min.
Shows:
7 h 51 min
